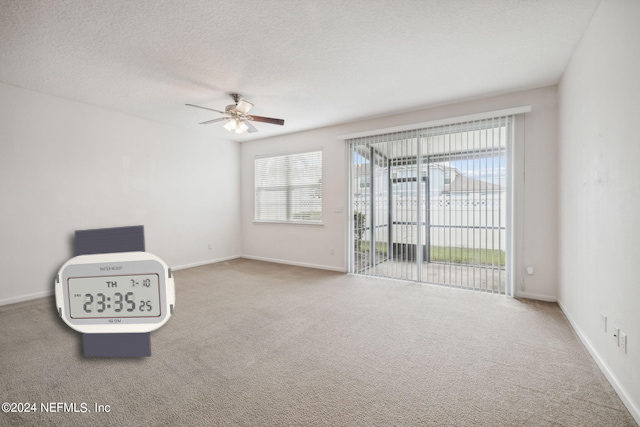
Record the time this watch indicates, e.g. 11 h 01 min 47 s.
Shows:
23 h 35 min 25 s
